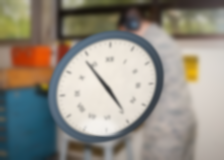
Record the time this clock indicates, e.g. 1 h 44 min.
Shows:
4 h 54 min
